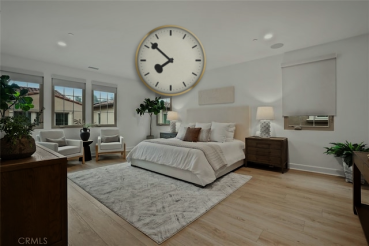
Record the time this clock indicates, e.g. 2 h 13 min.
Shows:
7 h 52 min
